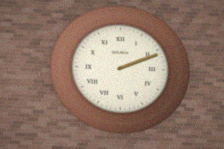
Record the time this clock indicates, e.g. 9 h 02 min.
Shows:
2 h 11 min
